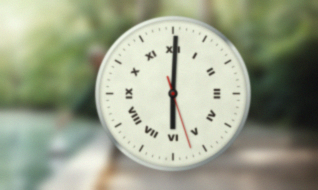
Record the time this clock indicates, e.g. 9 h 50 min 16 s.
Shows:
6 h 00 min 27 s
